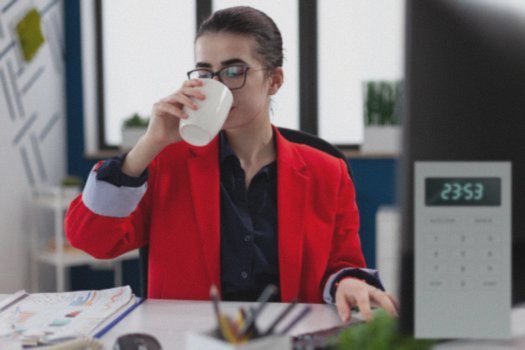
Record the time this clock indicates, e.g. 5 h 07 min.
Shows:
23 h 53 min
